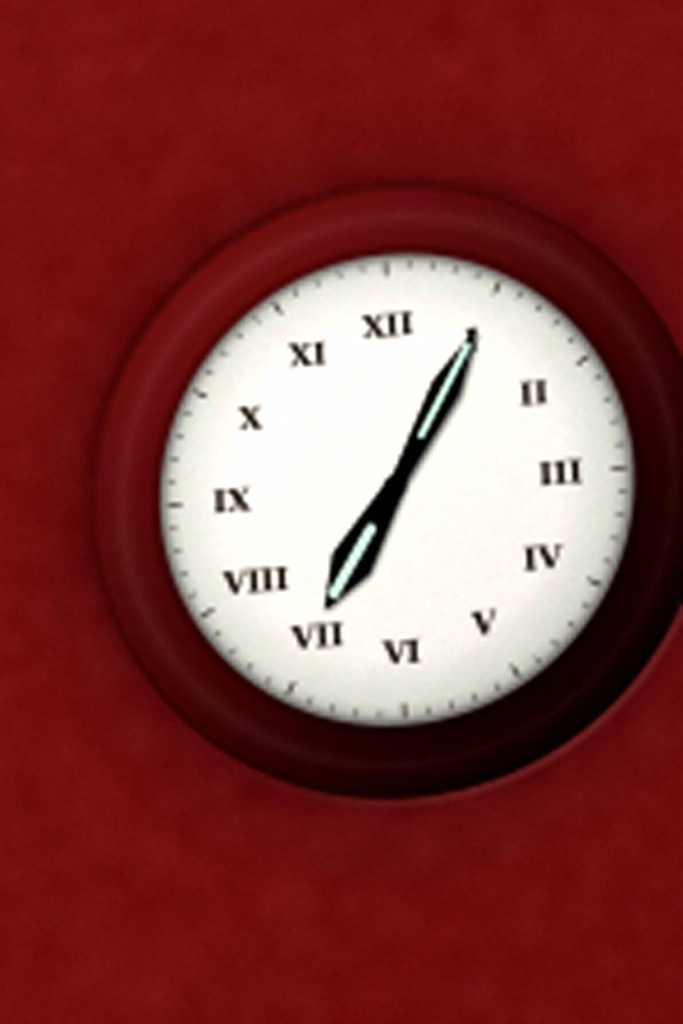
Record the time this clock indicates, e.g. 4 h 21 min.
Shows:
7 h 05 min
